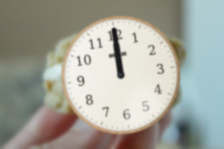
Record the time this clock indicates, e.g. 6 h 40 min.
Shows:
12 h 00 min
